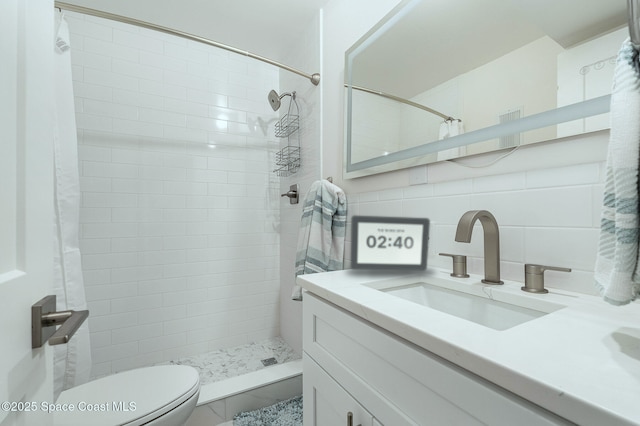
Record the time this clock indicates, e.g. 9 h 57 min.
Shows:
2 h 40 min
